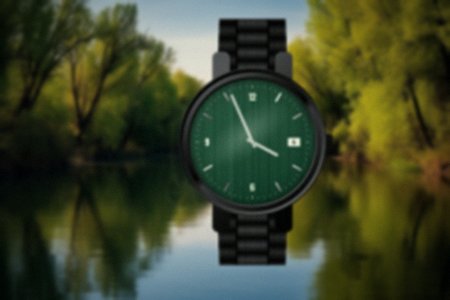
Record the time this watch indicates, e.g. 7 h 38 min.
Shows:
3 h 56 min
